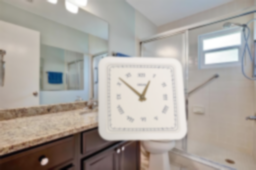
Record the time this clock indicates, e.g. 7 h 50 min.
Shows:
12 h 52 min
